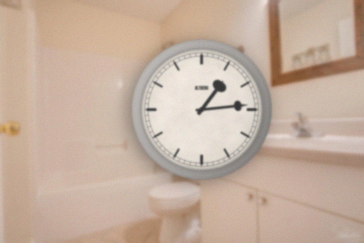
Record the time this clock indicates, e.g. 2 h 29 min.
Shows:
1 h 14 min
